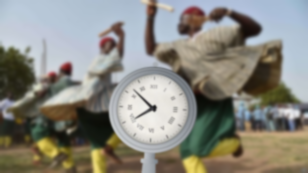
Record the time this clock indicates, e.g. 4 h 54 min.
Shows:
7 h 52 min
